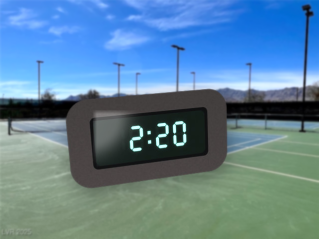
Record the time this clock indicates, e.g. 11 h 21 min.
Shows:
2 h 20 min
